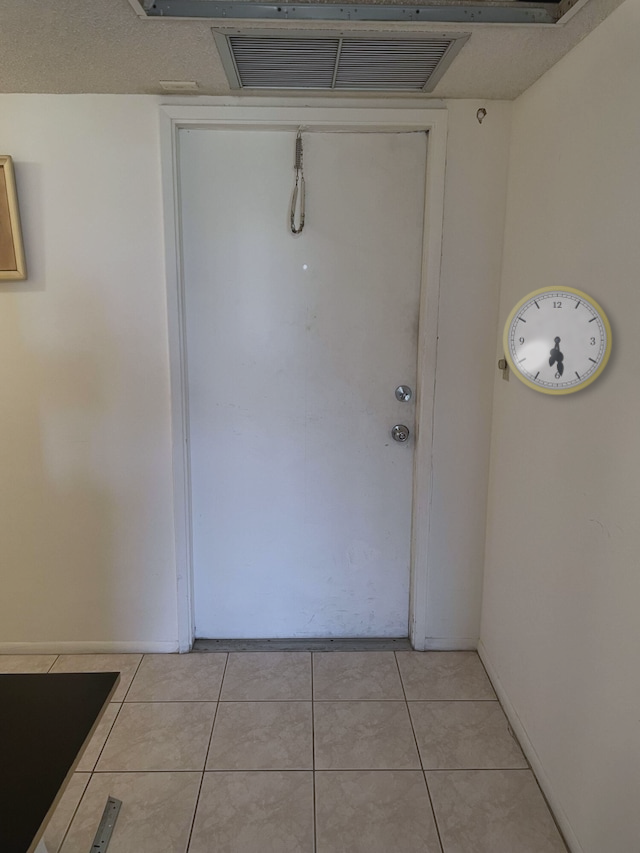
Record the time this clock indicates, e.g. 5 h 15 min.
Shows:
6 h 29 min
